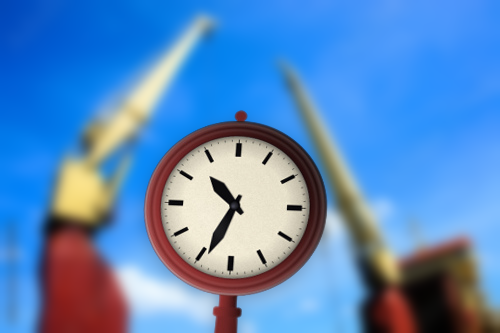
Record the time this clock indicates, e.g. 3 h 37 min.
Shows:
10 h 34 min
